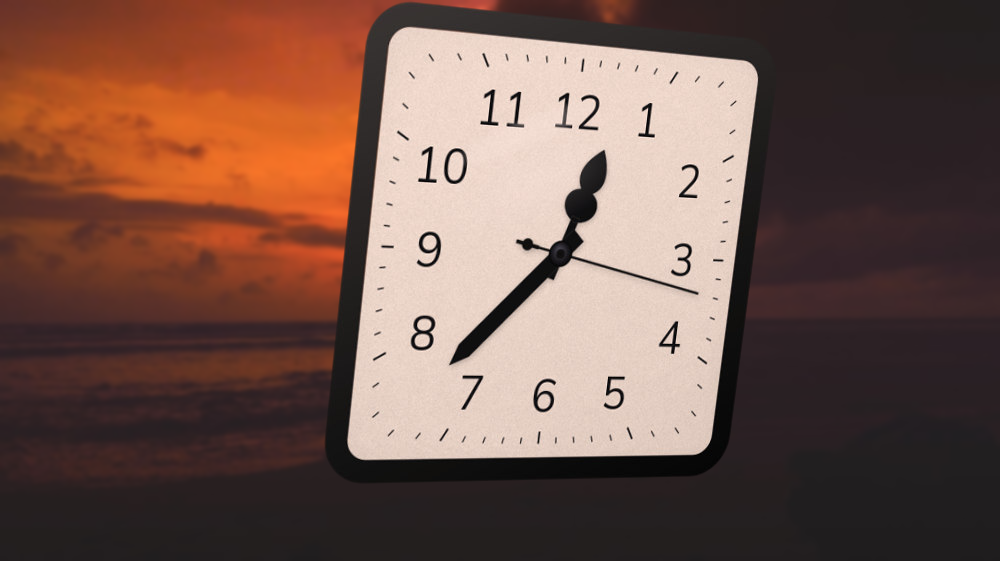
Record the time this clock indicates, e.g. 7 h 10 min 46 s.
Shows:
12 h 37 min 17 s
